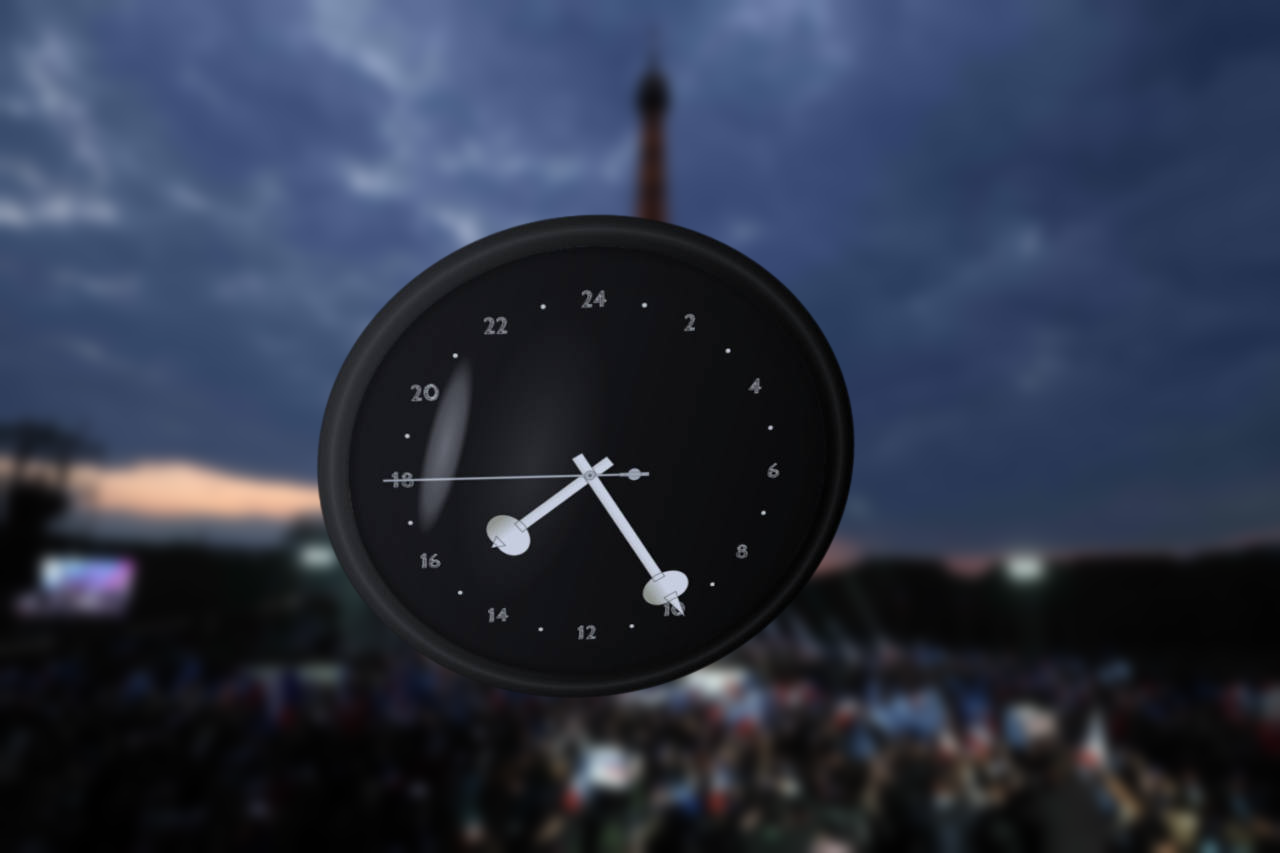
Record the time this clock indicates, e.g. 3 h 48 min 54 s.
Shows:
15 h 24 min 45 s
